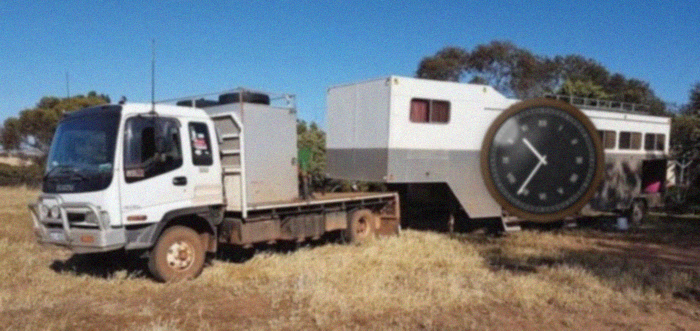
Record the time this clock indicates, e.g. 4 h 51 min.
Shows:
10 h 36 min
